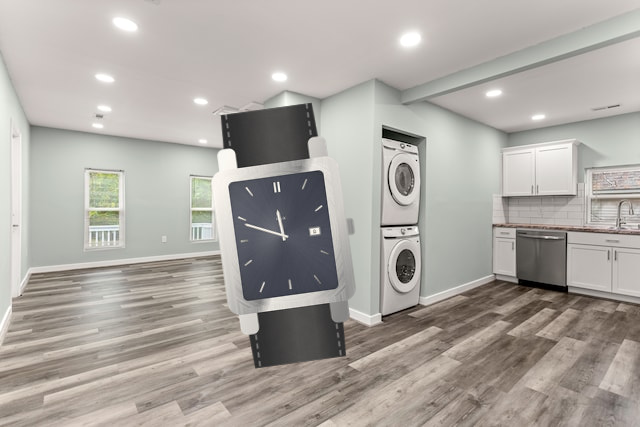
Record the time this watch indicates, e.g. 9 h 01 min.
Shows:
11 h 49 min
